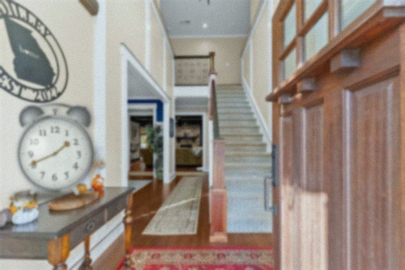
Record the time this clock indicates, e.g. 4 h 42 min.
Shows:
1 h 41 min
